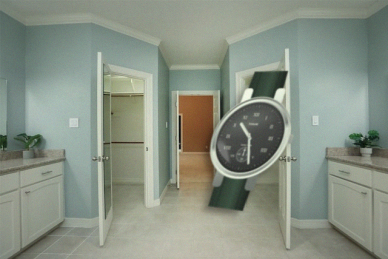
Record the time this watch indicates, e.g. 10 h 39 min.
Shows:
10 h 27 min
